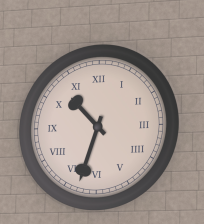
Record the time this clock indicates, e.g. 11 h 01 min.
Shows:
10 h 33 min
